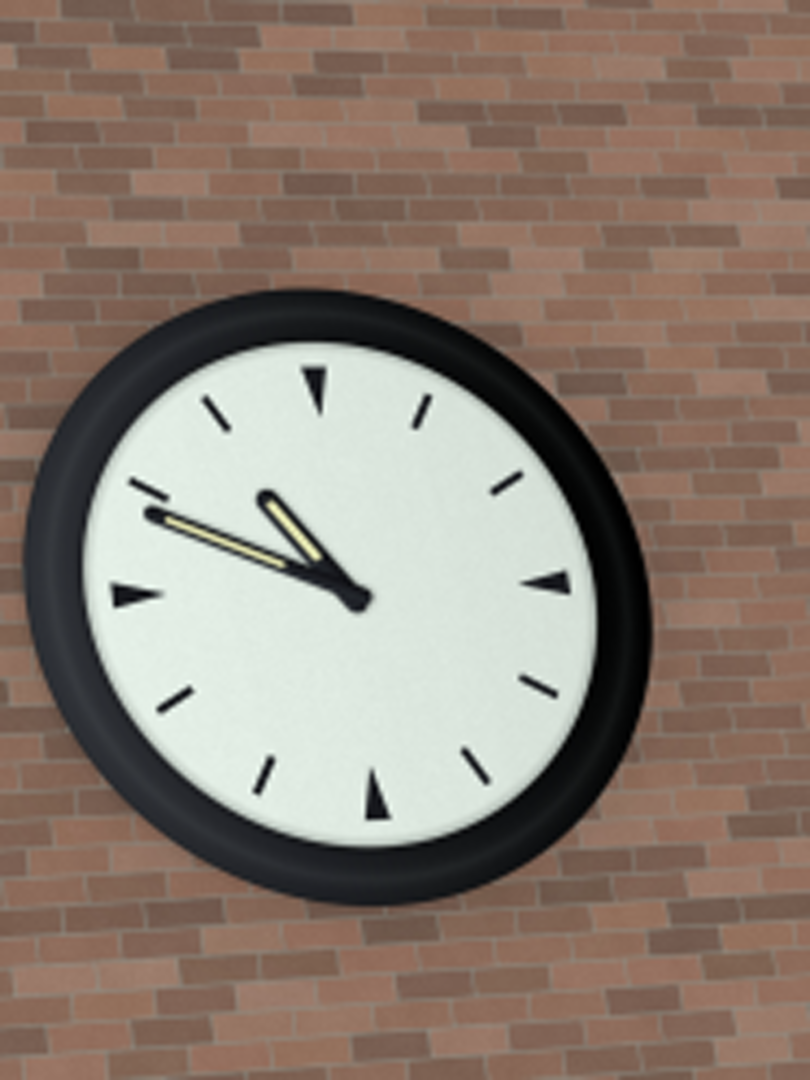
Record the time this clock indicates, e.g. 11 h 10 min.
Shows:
10 h 49 min
